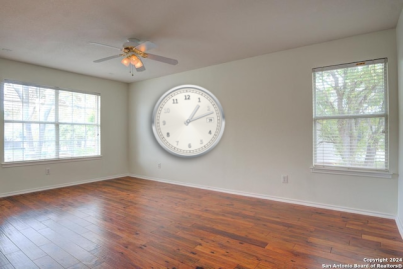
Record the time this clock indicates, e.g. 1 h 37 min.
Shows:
1 h 12 min
